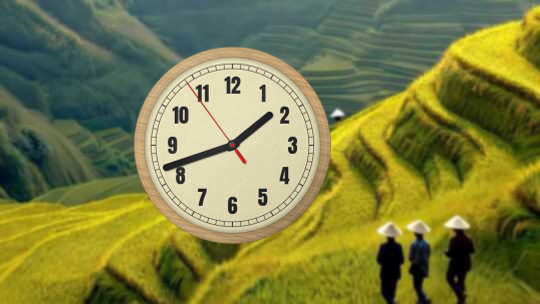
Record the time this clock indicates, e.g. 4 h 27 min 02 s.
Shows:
1 h 41 min 54 s
